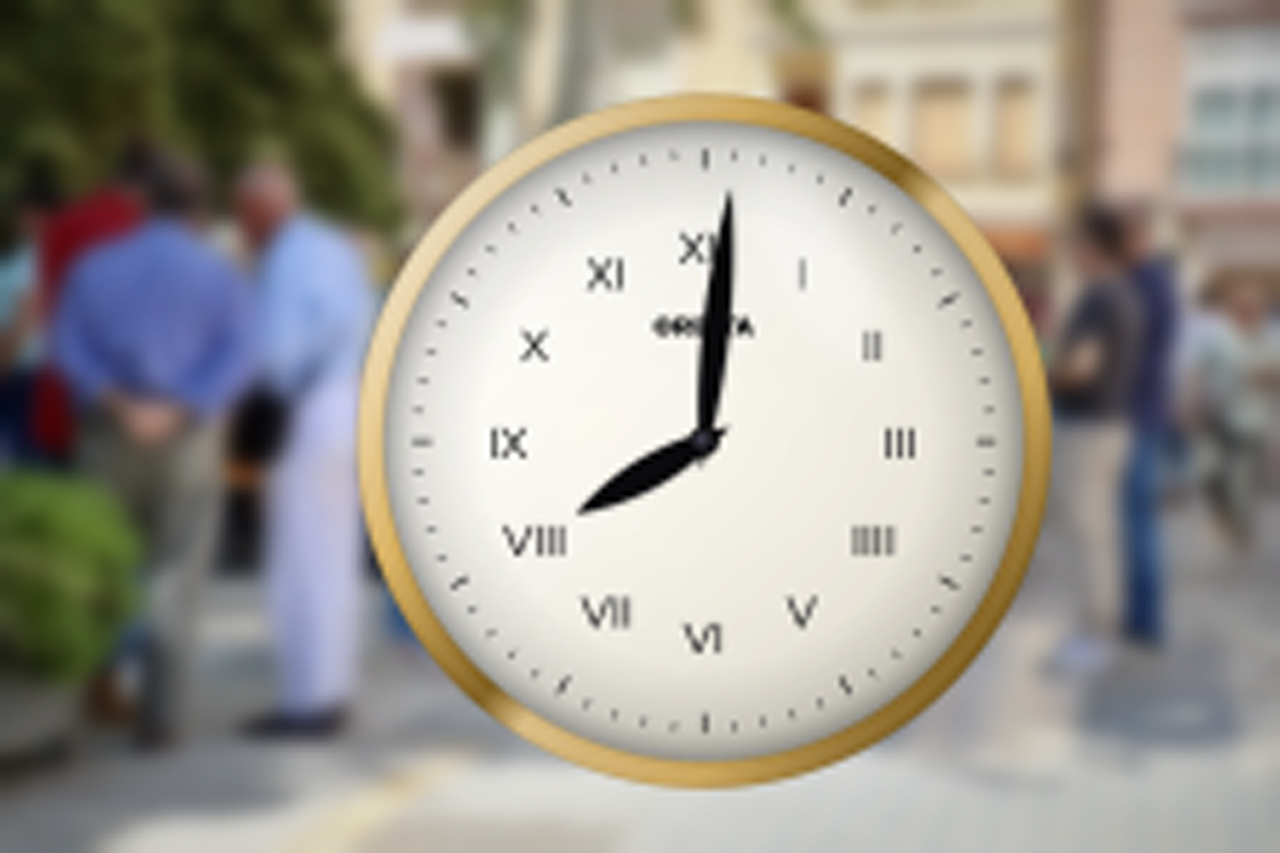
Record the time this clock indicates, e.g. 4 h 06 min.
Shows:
8 h 01 min
